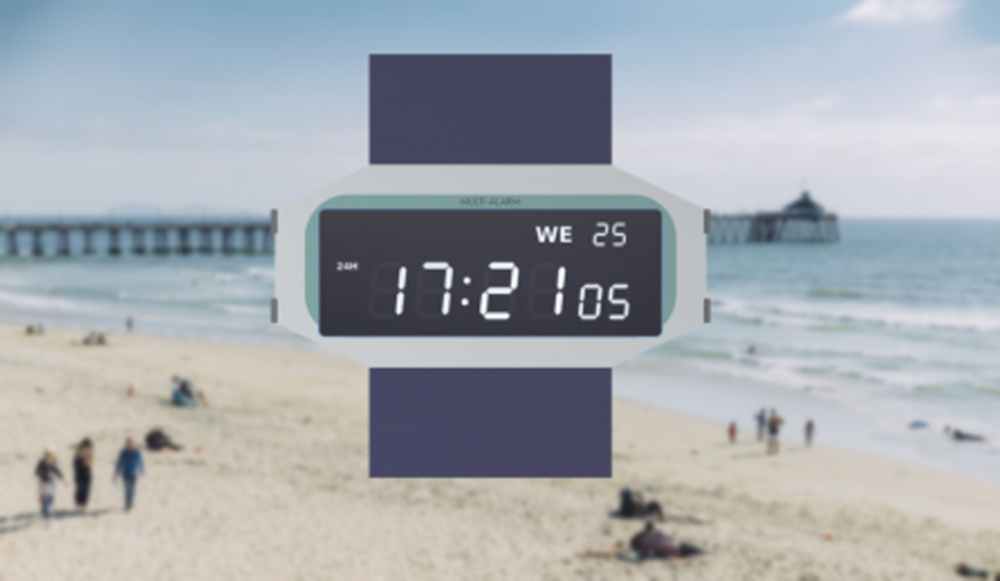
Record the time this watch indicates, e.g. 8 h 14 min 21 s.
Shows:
17 h 21 min 05 s
